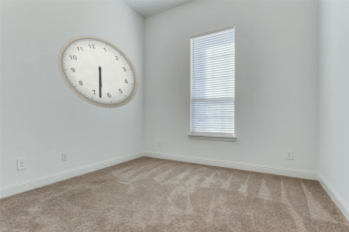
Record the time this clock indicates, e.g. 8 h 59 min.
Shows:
6 h 33 min
